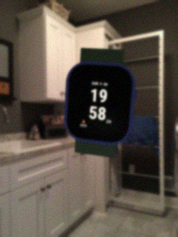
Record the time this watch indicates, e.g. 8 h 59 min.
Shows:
19 h 58 min
